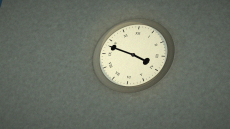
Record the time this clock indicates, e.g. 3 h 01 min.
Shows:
3 h 48 min
